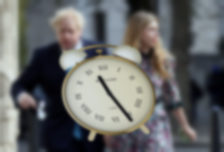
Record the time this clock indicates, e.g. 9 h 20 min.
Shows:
11 h 26 min
